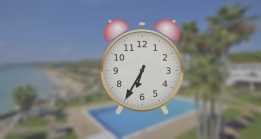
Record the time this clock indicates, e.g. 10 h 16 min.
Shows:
6 h 35 min
